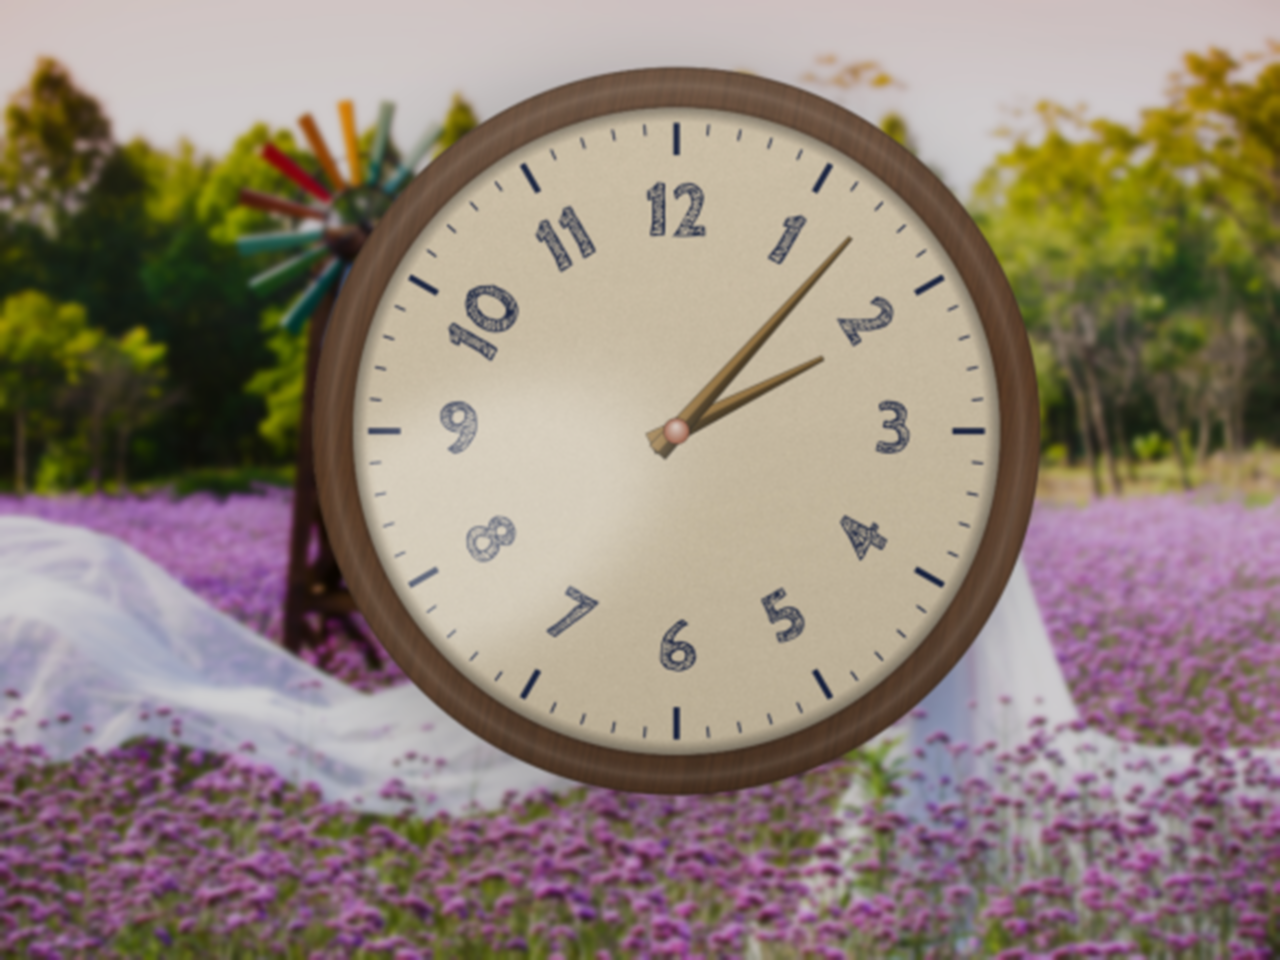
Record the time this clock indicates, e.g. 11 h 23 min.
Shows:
2 h 07 min
